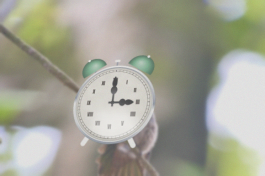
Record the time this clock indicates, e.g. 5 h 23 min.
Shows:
3 h 00 min
